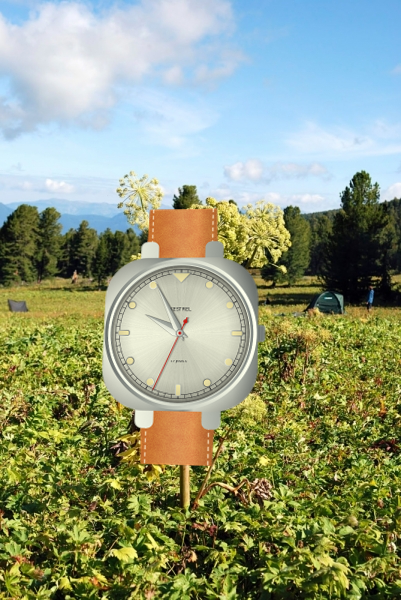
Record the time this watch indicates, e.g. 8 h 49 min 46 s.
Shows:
9 h 55 min 34 s
